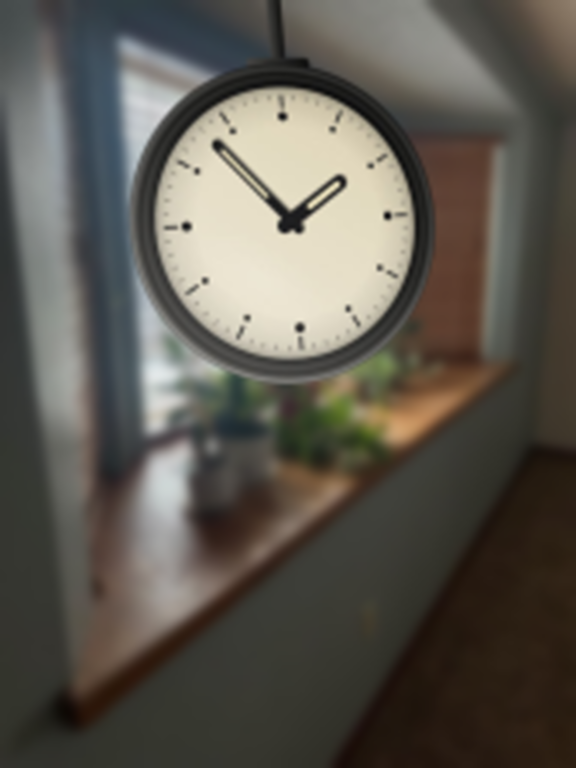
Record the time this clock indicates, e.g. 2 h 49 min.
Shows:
1 h 53 min
